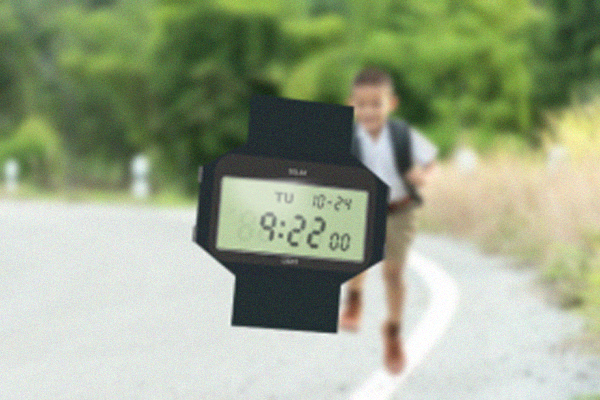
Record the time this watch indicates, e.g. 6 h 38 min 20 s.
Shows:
9 h 22 min 00 s
